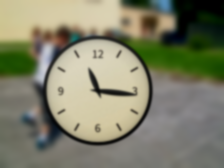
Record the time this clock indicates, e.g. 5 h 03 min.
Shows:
11 h 16 min
